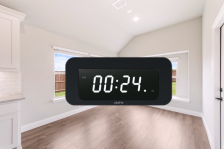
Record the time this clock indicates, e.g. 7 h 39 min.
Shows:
0 h 24 min
